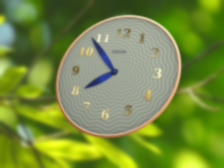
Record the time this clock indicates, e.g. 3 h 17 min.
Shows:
7 h 53 min
